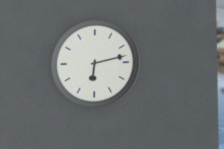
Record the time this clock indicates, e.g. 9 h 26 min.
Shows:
6 h 13 min
